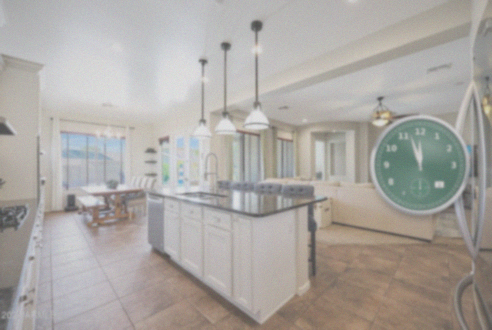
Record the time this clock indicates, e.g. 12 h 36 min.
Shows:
11 h 57 min
